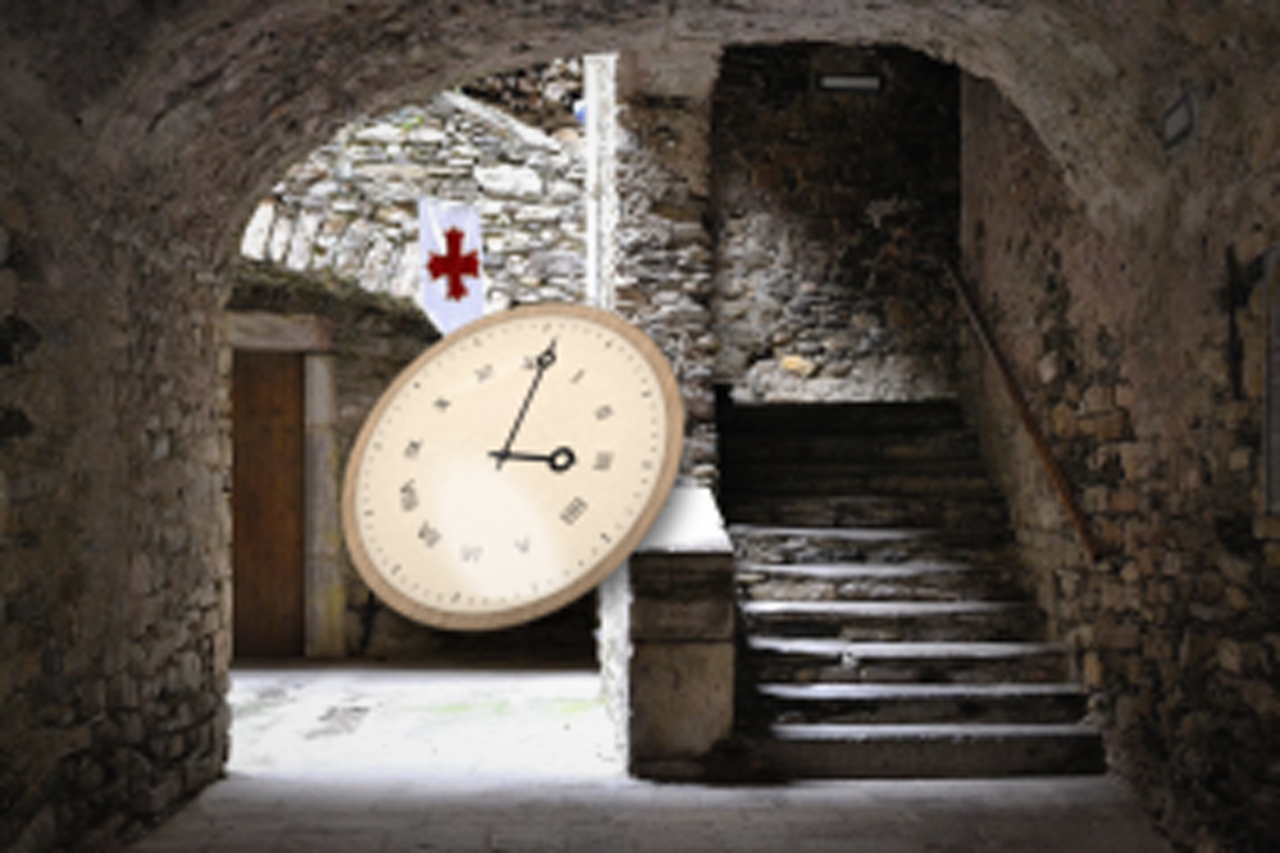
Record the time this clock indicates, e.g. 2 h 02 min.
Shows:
3 h 01 min
